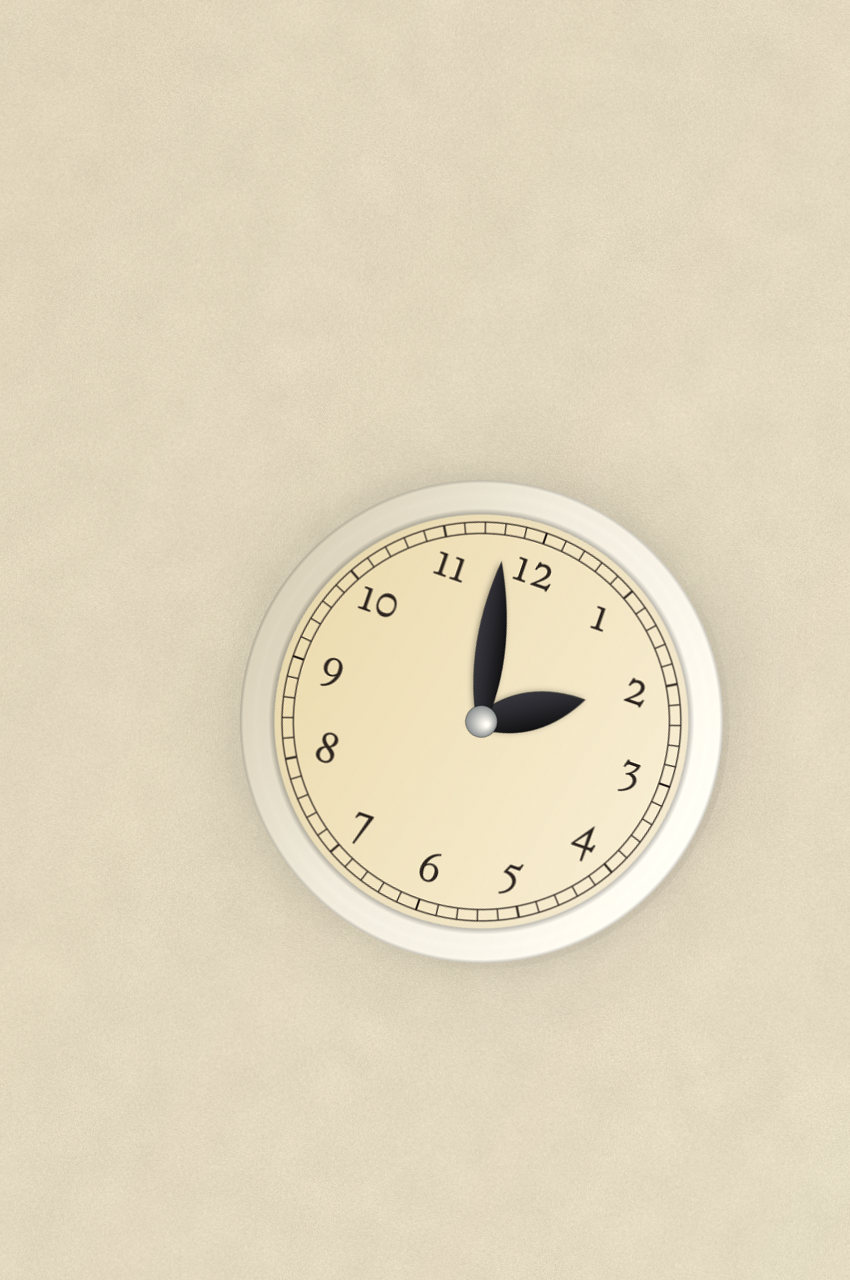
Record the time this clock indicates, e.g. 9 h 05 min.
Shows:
1 h 58 min
